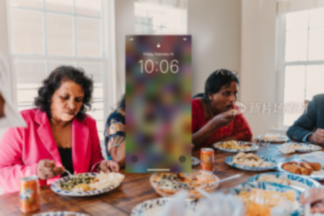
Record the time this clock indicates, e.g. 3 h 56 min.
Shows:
10 h 06 min
